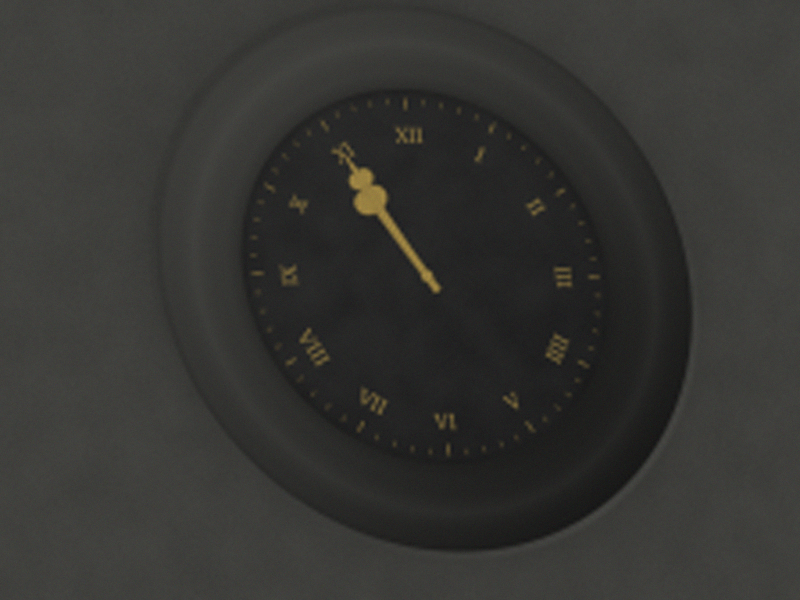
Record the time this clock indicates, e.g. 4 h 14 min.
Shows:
10 h 55 min
